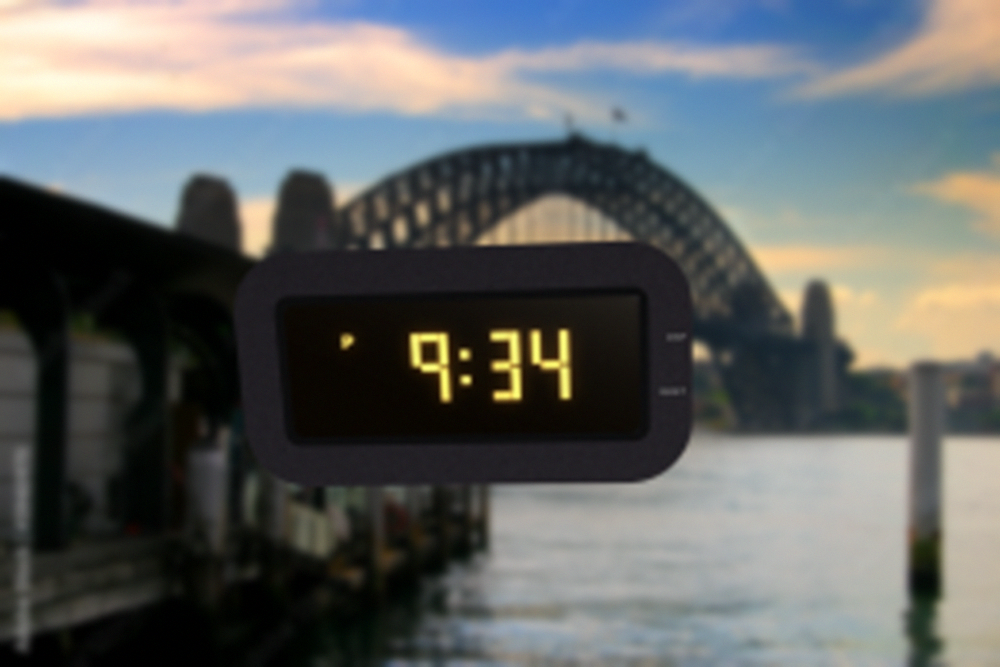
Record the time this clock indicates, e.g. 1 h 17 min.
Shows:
9 h 34 min
